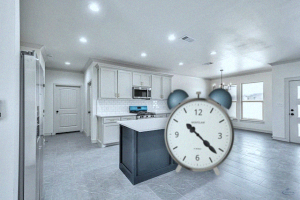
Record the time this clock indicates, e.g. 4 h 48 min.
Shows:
10 h 22 min
